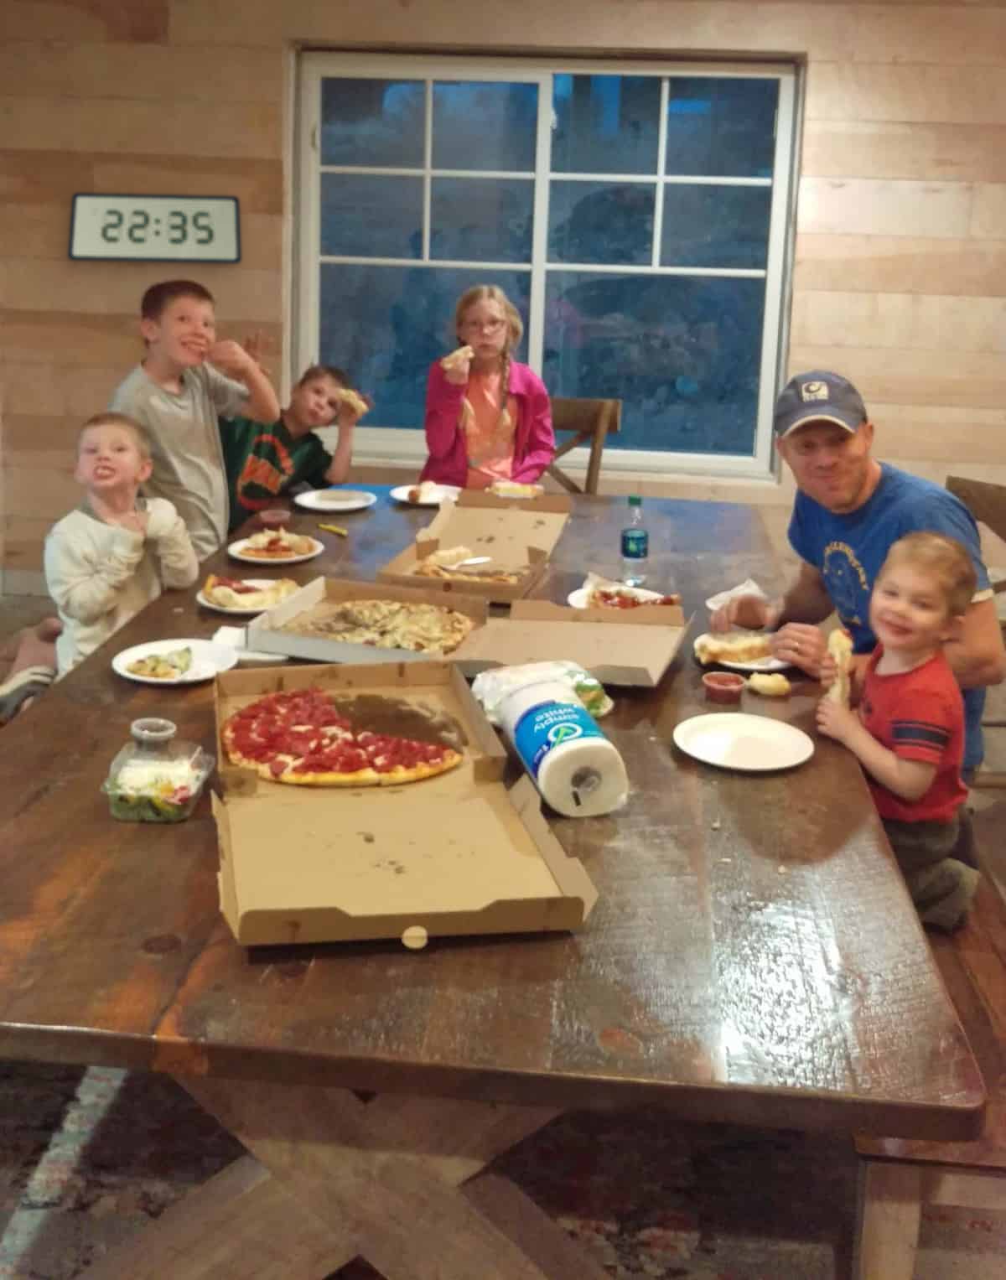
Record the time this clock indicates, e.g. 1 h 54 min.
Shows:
22 h 35 min
